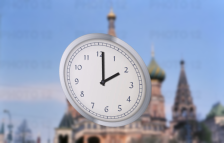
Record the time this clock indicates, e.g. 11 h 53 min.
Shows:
2 h 01 min
